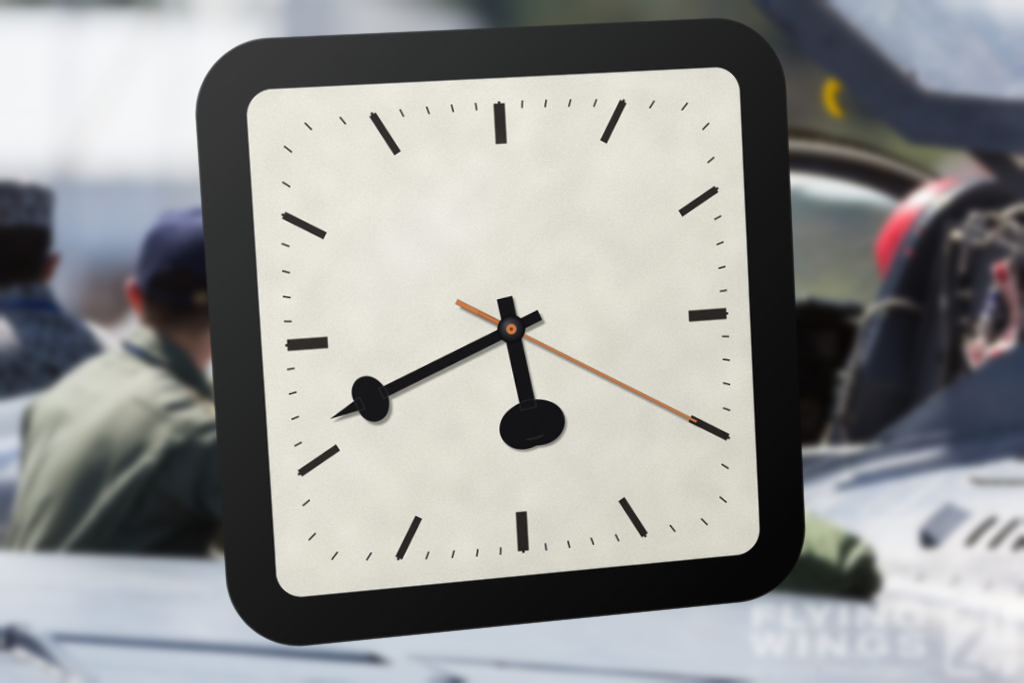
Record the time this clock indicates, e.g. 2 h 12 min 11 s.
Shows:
5 h 41 min 20 s
